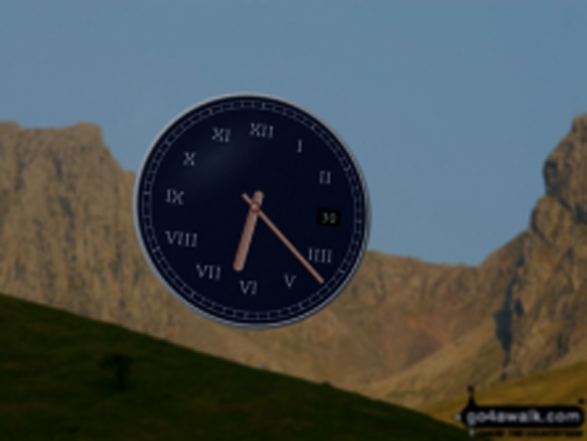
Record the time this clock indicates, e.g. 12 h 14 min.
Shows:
6 h 22 min
